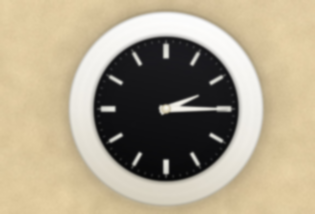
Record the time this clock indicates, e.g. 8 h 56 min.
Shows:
2 h 15 min
